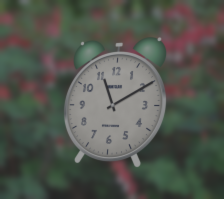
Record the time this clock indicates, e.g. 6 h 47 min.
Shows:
11 h 10 min
